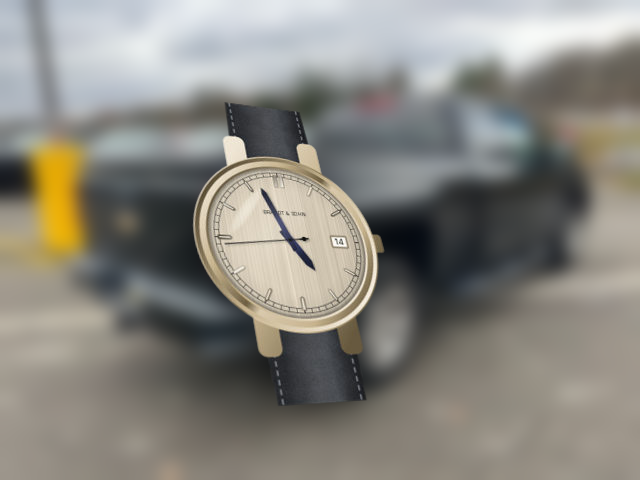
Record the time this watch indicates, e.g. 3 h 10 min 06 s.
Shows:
4 h 56 min 44 s
